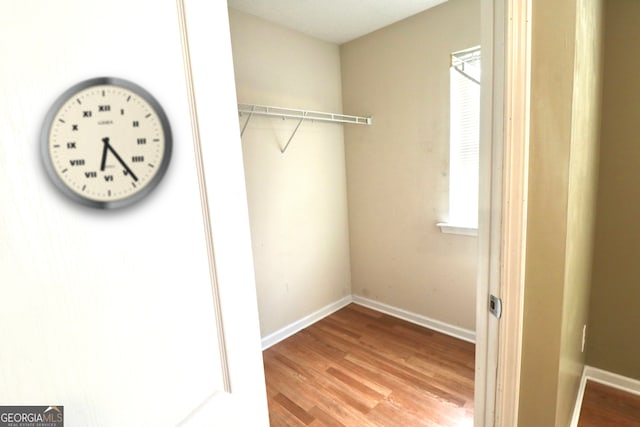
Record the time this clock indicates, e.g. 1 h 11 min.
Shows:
6 h 24 min
